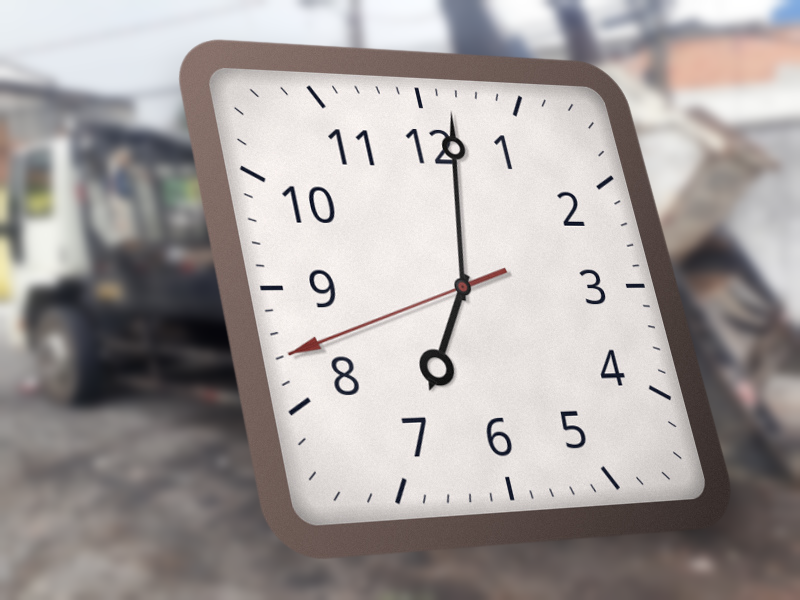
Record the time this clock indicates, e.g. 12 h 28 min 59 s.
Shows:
7 h 01 min 42 s
